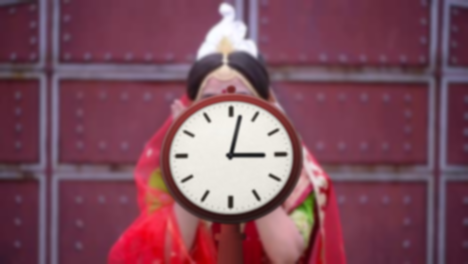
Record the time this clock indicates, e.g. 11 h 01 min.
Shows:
3 h 02 min
